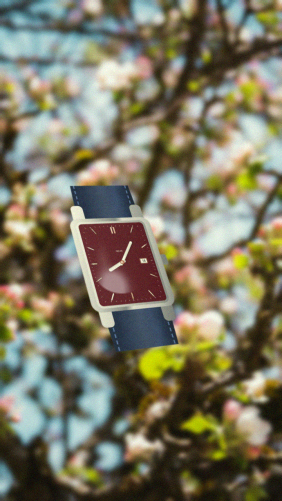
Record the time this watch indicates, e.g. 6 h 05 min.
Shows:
8 h 06 min
